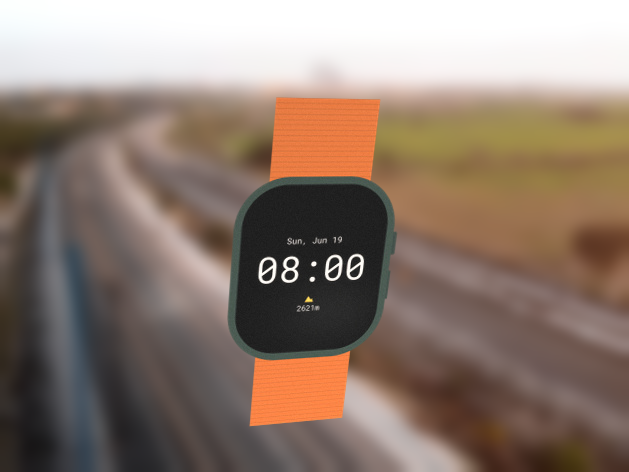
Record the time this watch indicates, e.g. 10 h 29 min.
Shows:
8 h 00 min
